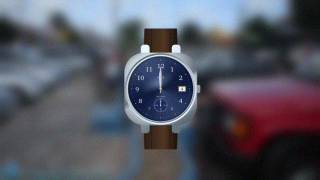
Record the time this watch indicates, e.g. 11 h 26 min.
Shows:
12 h 00 min
